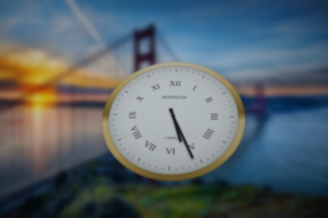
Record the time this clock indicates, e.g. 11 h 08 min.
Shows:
5 h 26 min
